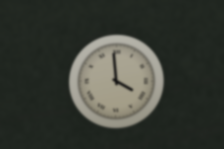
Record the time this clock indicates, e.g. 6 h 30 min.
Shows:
3 h 59 min
